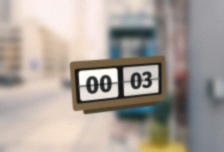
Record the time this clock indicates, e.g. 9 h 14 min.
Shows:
0 h 03 min
